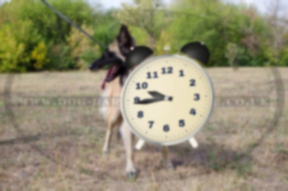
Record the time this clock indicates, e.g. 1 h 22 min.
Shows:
9 h 44 min
